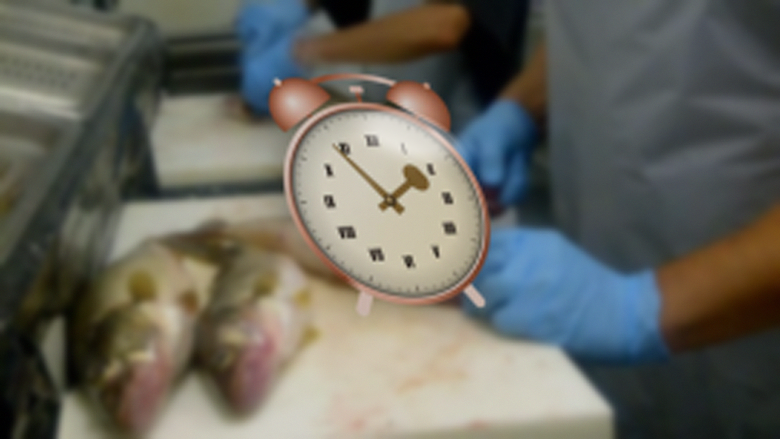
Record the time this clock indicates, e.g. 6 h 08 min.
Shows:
1 h 54 min
